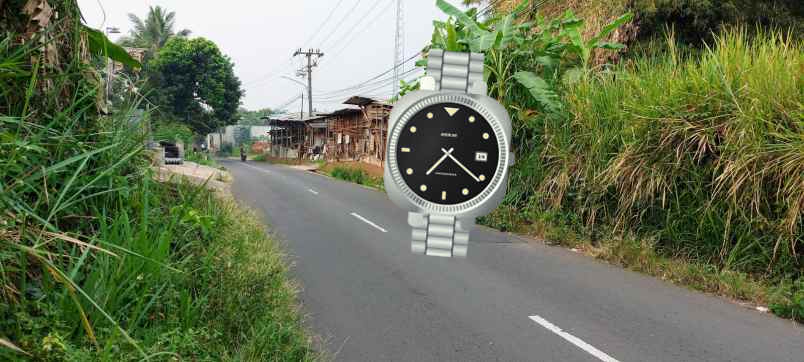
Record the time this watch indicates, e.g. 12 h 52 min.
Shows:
7 h 21 min
